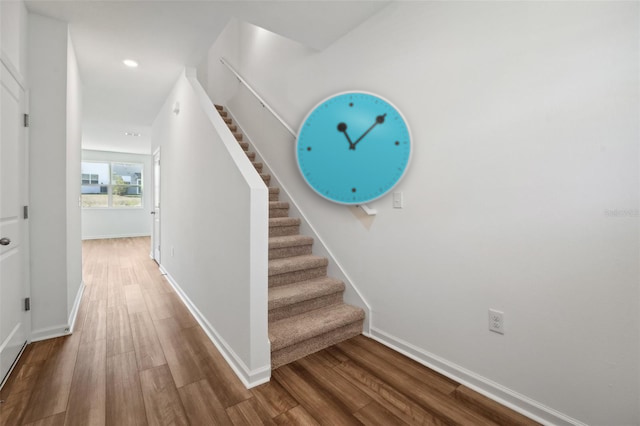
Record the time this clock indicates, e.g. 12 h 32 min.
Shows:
11 h 08 min
